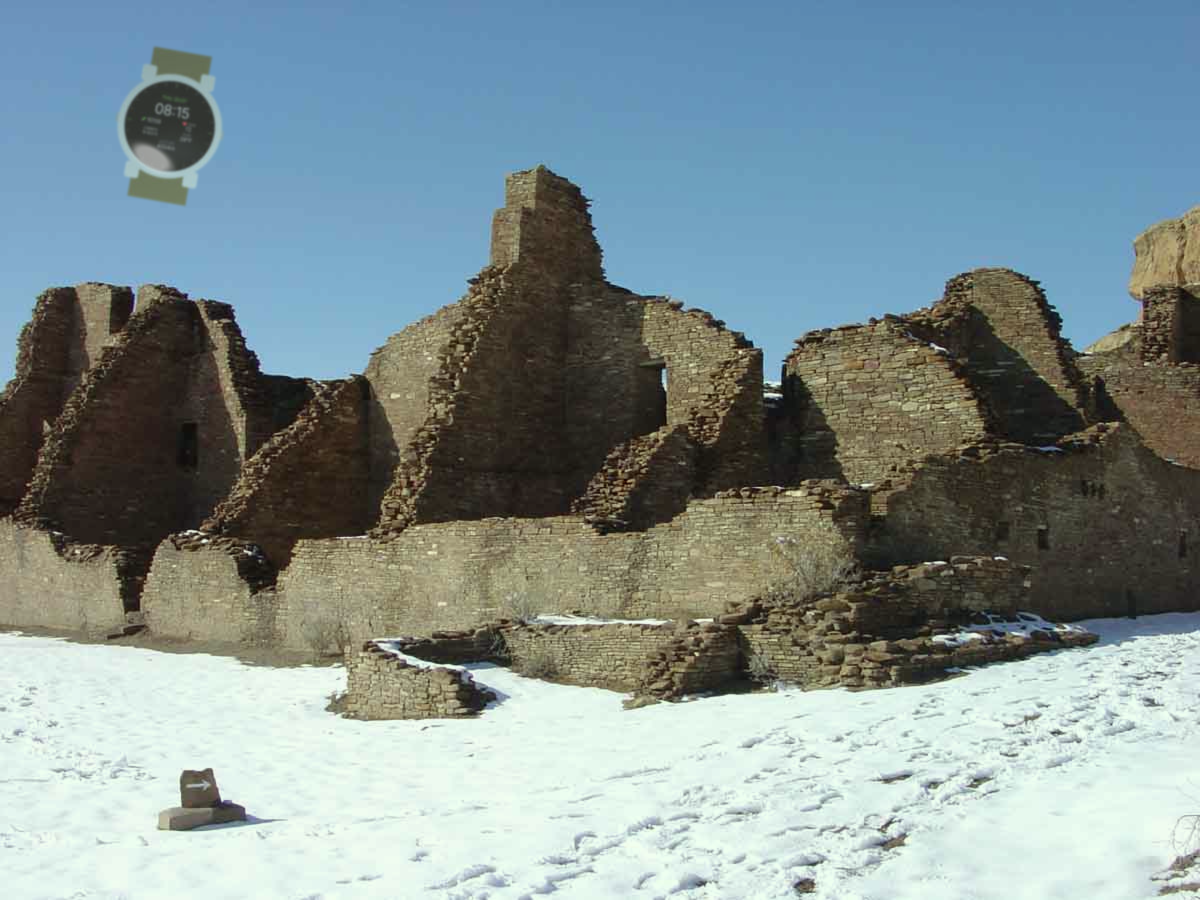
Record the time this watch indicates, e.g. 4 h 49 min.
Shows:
8 h 15 min
